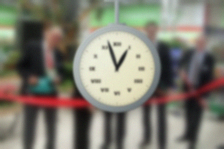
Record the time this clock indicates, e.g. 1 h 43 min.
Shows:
12 h 57 min
